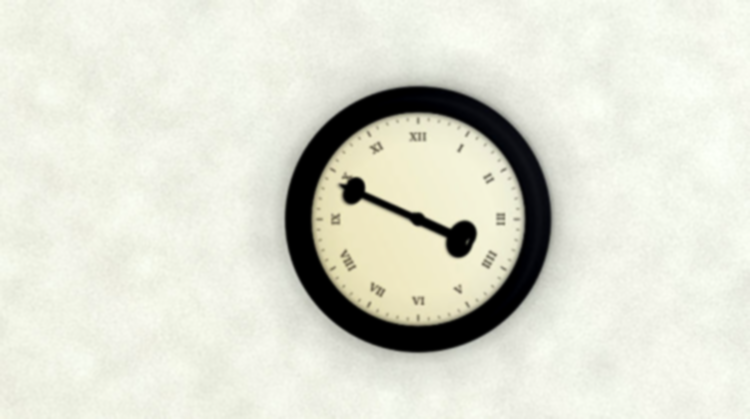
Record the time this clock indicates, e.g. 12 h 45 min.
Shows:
3 h 49 min
